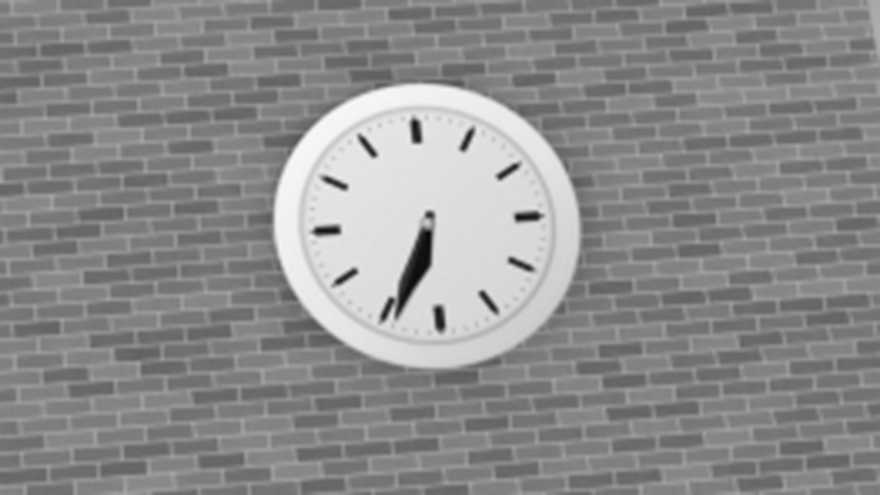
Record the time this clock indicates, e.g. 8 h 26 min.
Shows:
6 h 34 min
